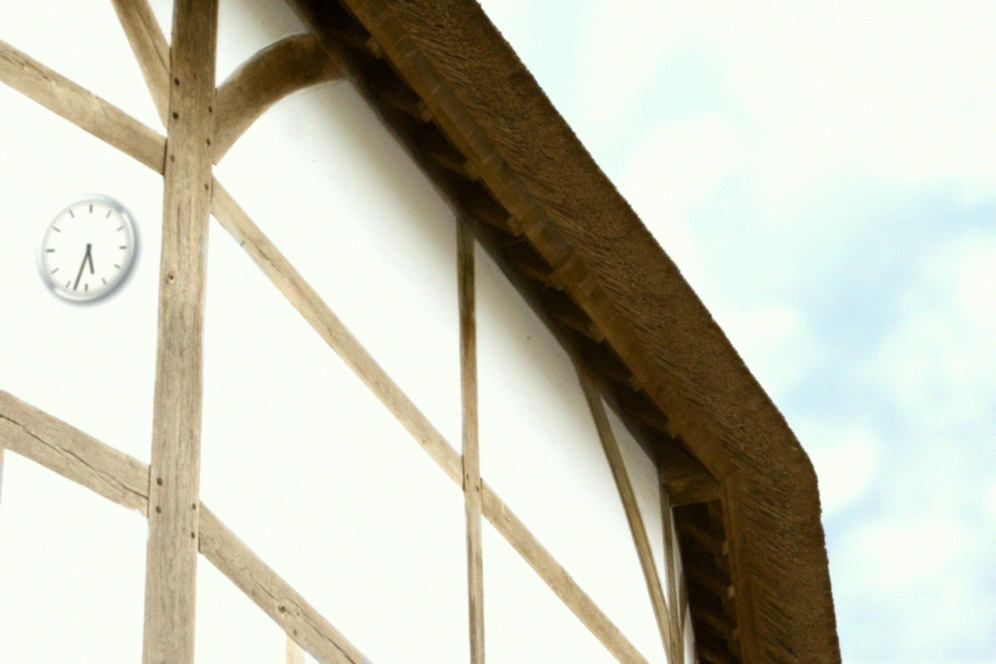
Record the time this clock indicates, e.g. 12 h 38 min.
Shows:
5 h 33 min
